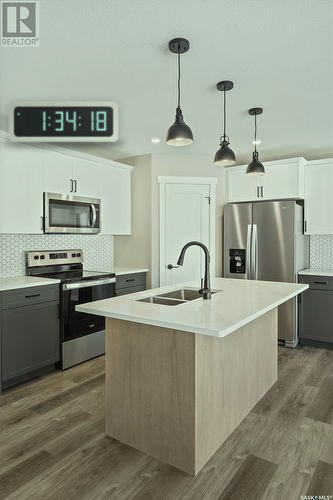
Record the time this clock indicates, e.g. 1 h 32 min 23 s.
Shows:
1 h 34 min 18 s
